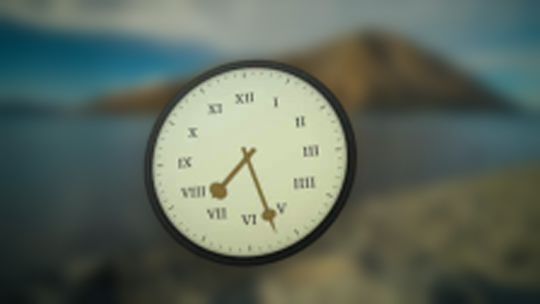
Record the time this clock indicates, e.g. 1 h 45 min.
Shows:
7 h 27 min
